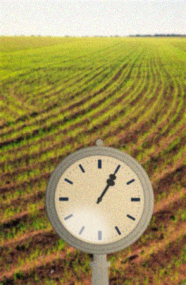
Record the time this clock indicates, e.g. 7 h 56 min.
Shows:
1 h 05 min
